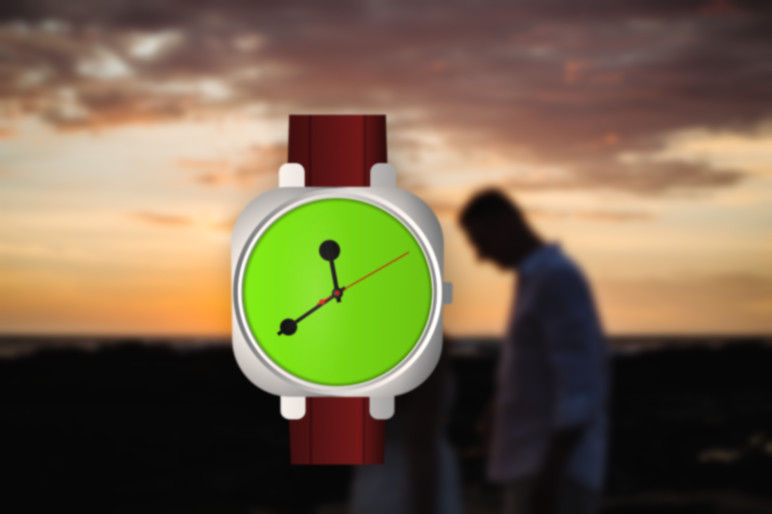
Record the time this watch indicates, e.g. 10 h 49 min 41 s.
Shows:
11 h 39 min 10 s
